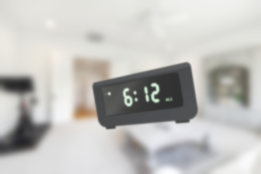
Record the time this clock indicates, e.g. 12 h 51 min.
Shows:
6 h 12 min
